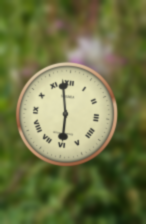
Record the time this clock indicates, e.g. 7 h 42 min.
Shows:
5 h 58 min
